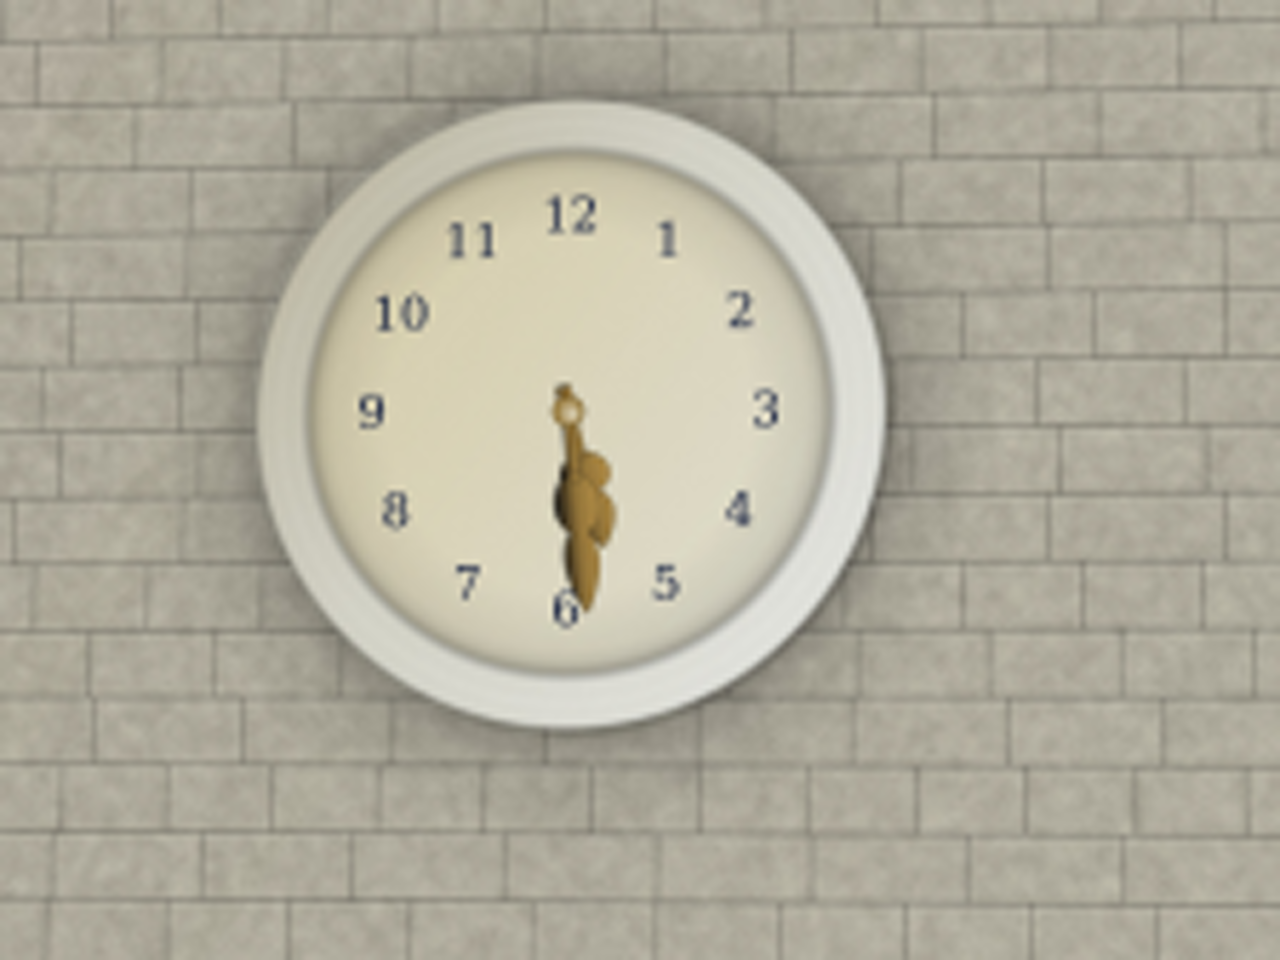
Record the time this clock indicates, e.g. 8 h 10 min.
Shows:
5 h 29 min
